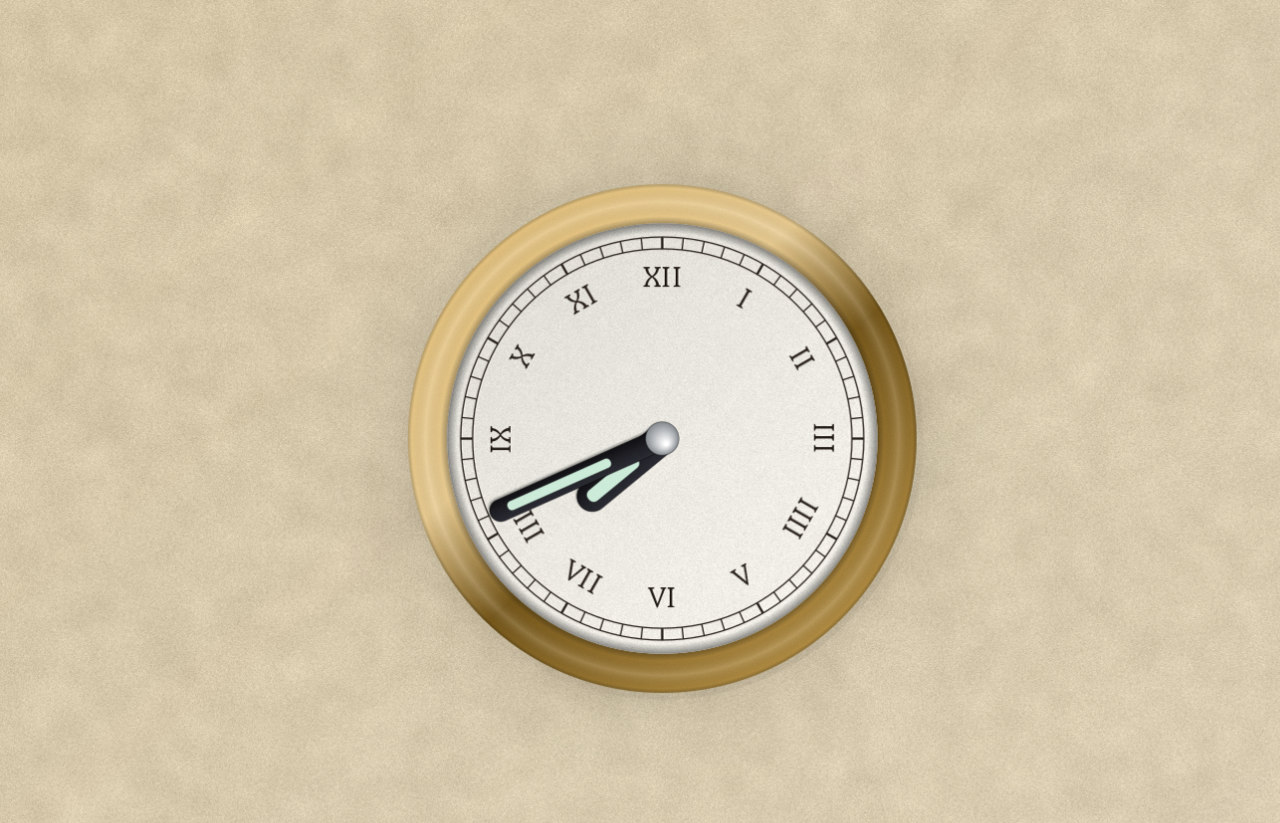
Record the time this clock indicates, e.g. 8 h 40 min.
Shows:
7 h 41 min
